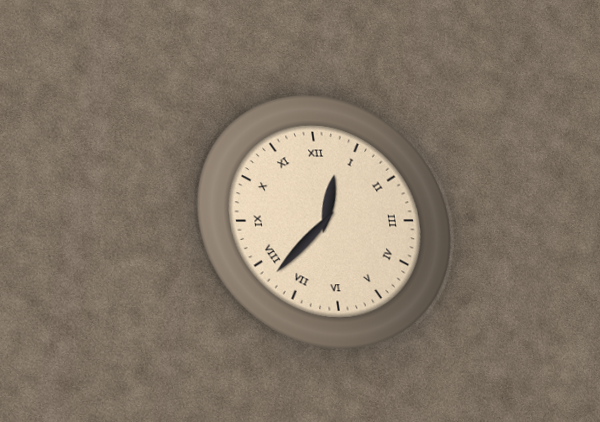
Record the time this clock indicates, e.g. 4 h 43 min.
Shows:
12 h 38 min
